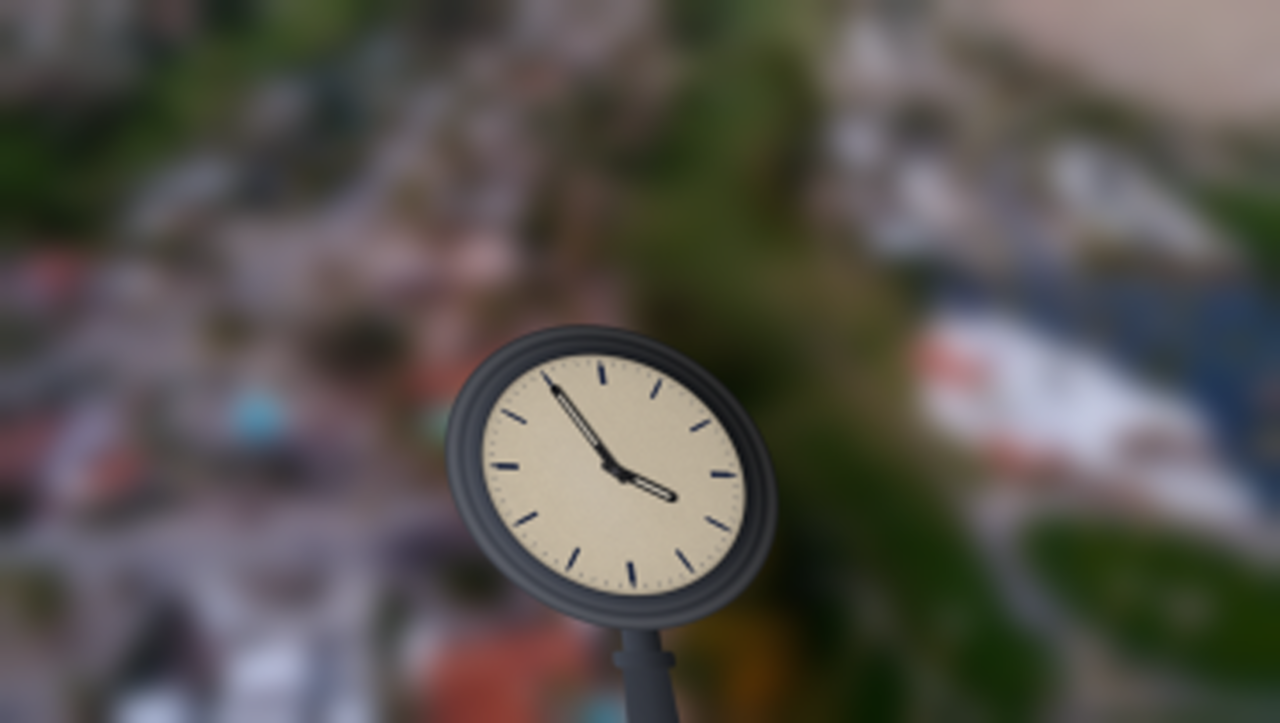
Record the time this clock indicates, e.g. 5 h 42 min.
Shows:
3 h 55 min
